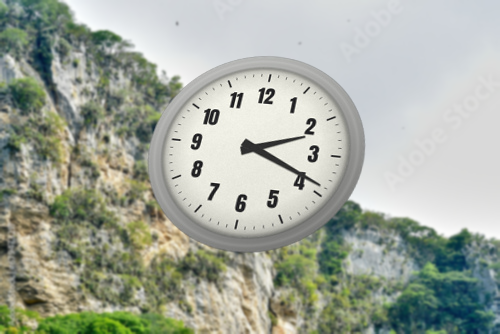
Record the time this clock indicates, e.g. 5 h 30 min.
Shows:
2 h 19 min
